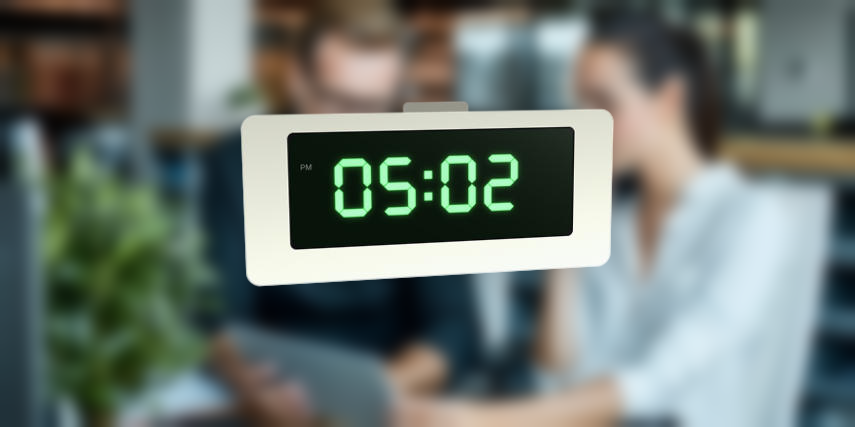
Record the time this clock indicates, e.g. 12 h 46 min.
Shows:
5 h 02 min
